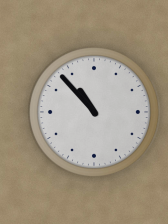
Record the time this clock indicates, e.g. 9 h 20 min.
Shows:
10 h 53 min
